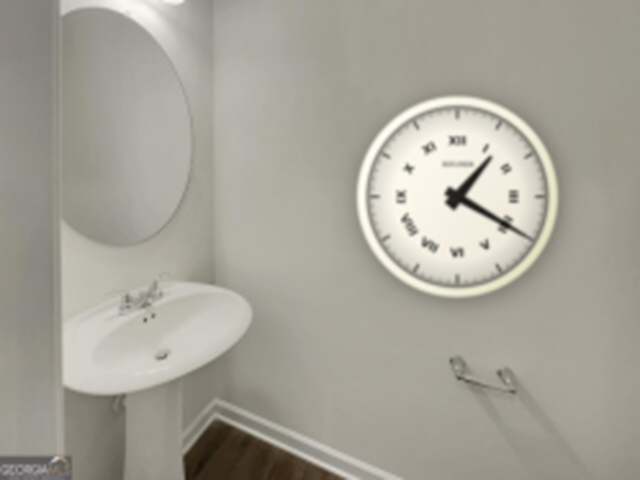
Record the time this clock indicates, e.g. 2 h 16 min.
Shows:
1 h 20 min
